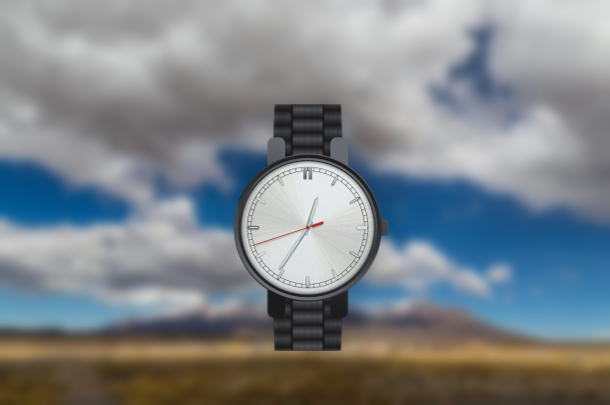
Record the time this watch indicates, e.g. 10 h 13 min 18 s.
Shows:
12 h 35 min 42 s
